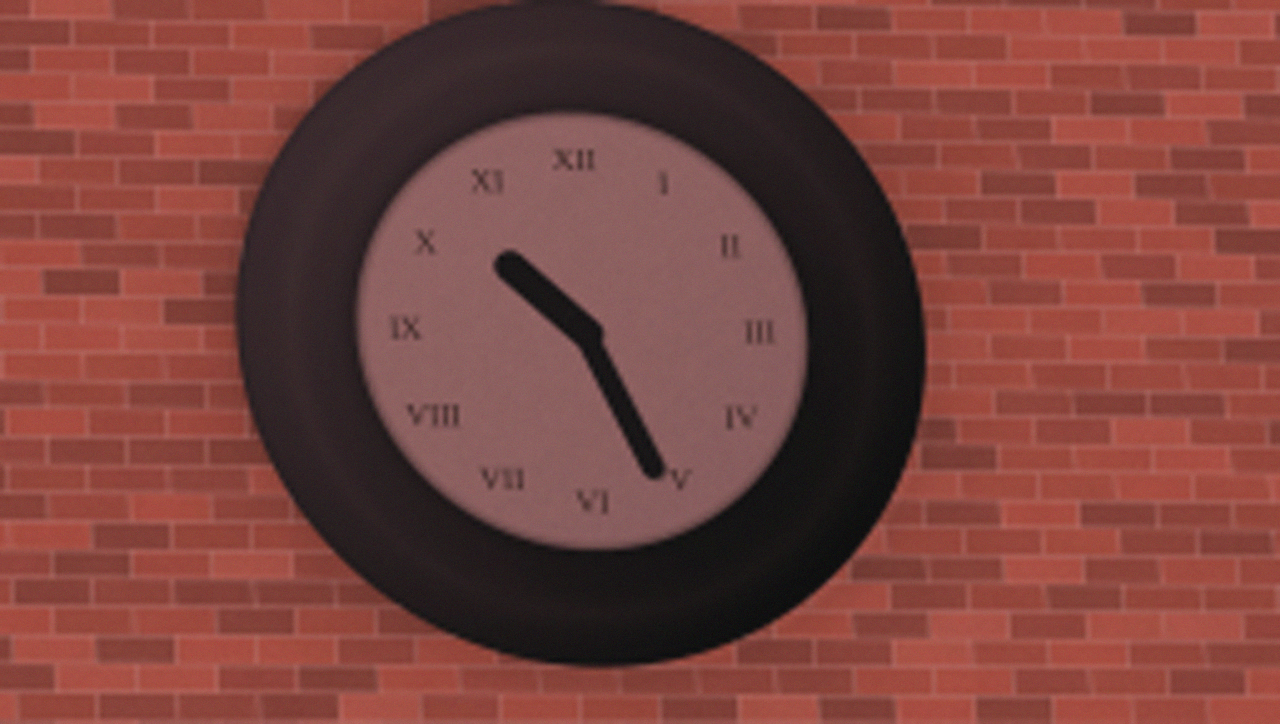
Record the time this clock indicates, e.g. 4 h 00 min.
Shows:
10 h 26 min
